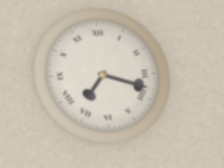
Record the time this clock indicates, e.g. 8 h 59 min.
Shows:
7 h 18 min
